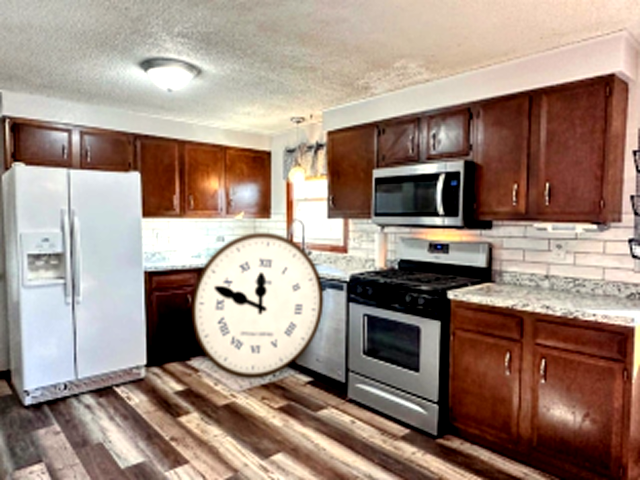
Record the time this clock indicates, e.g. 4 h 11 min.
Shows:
11 h 48 min
